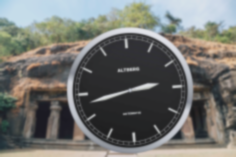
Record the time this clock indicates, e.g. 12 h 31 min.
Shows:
2 h 43 min
